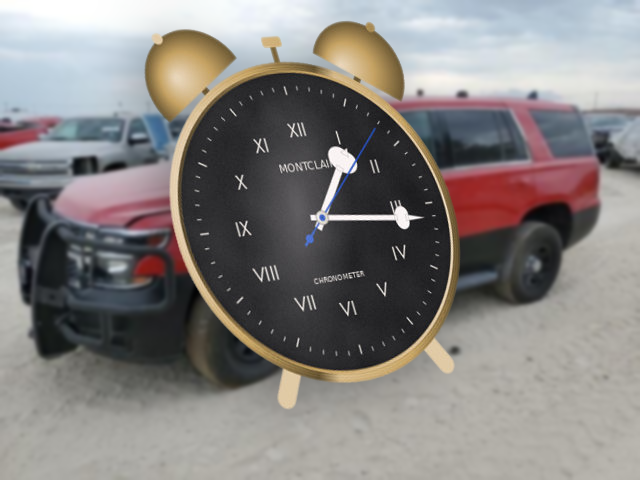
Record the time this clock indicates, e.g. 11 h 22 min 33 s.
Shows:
1 h 16 min 08 s
